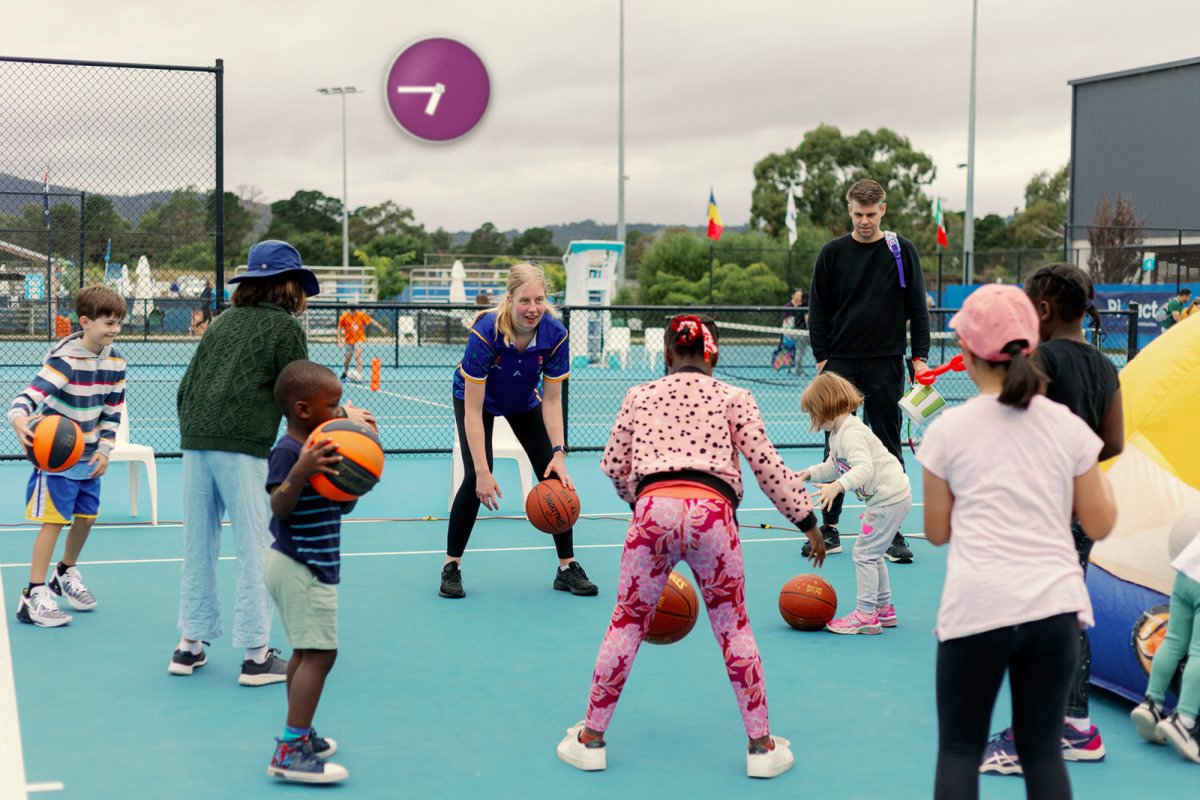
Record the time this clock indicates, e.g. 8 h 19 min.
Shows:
6 h 45 min
